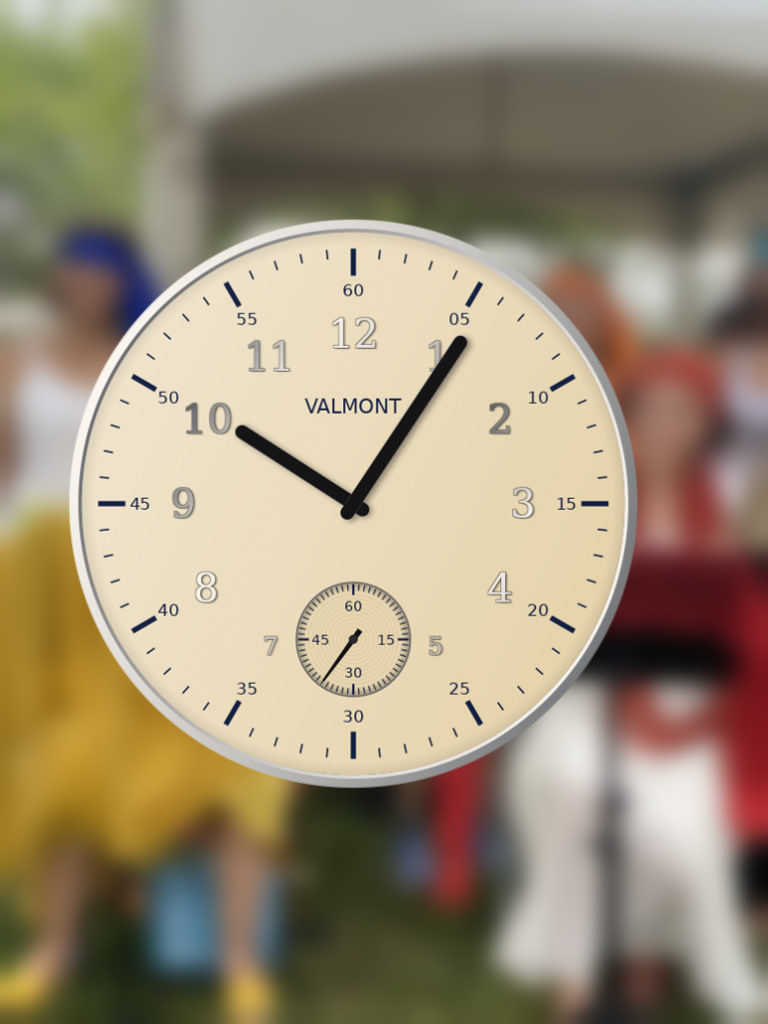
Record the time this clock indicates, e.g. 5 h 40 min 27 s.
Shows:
10 h 05 min 36 s
